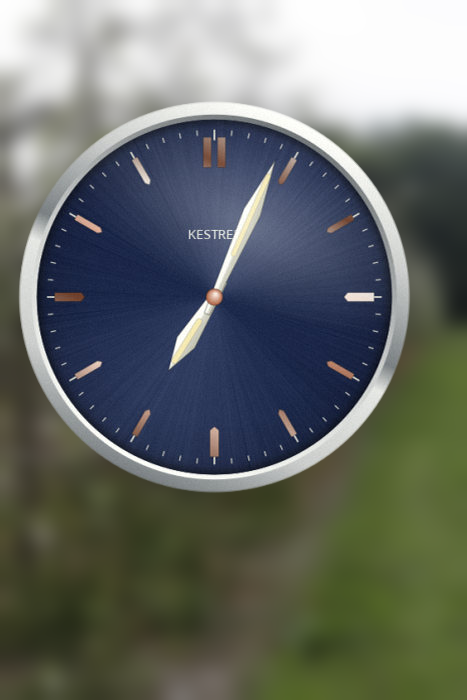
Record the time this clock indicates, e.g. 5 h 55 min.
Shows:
7 h 04 min
